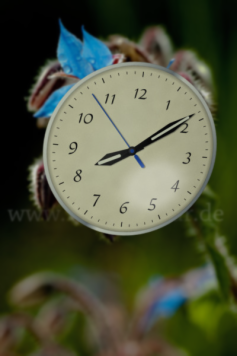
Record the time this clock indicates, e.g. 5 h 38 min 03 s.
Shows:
8 h 08 min 53 s
